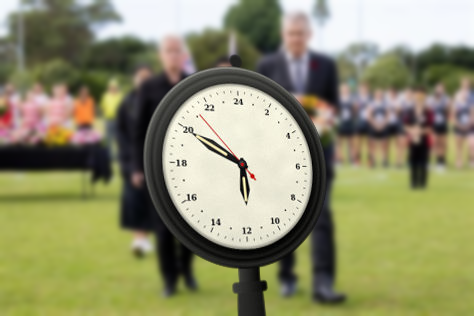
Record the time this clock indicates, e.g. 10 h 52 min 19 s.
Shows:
11 h 49 min 53 s
